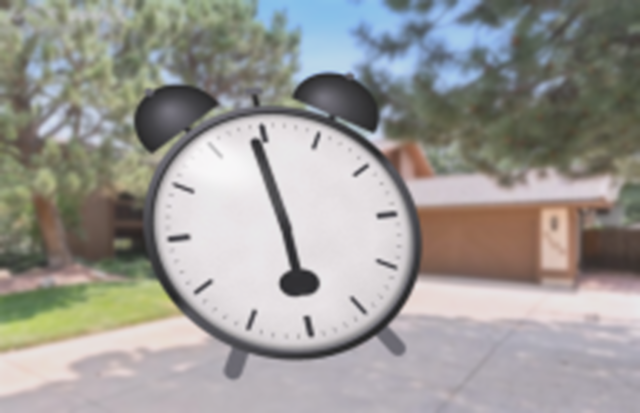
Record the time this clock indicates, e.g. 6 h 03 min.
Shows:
5 h 59 min
